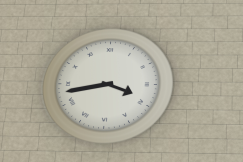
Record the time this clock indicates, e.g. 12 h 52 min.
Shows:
3 h 43 min
